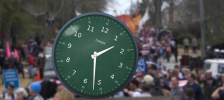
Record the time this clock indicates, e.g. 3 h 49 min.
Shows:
1 h 27 min
